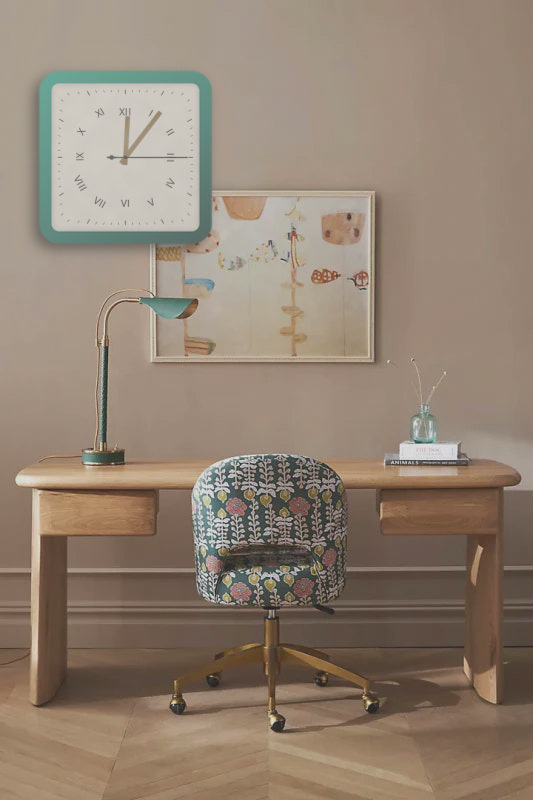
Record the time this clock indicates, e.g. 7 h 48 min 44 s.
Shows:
12 h 06 min 15 s
